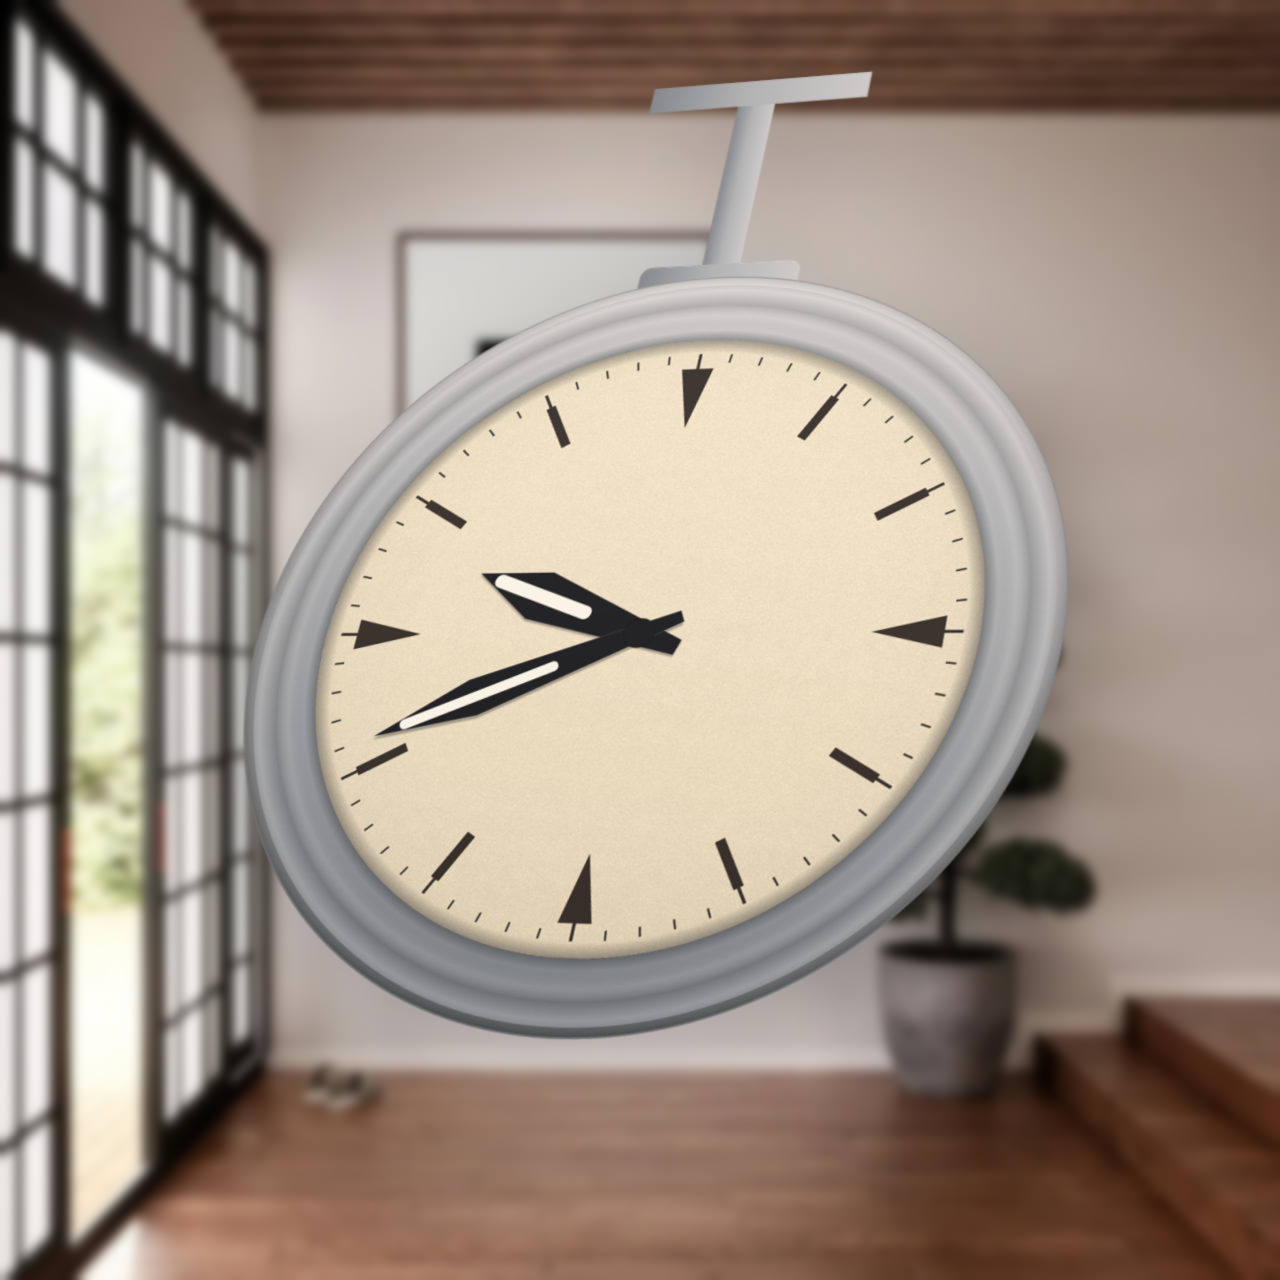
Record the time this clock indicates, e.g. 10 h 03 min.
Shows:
9 h 41 min
